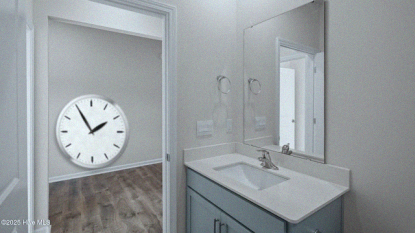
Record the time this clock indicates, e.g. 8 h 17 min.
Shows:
1 h 55 min
